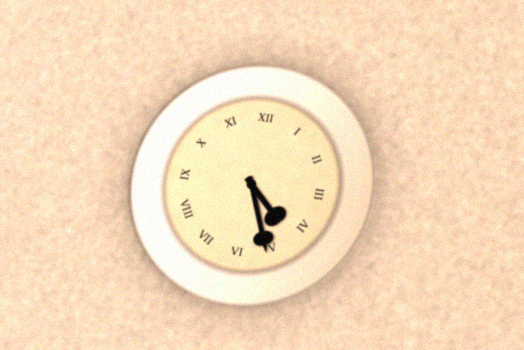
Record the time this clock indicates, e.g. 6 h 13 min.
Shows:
4 h 26 min
